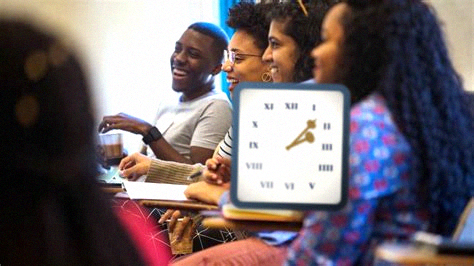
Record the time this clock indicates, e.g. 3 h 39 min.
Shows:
2 h 07 min
